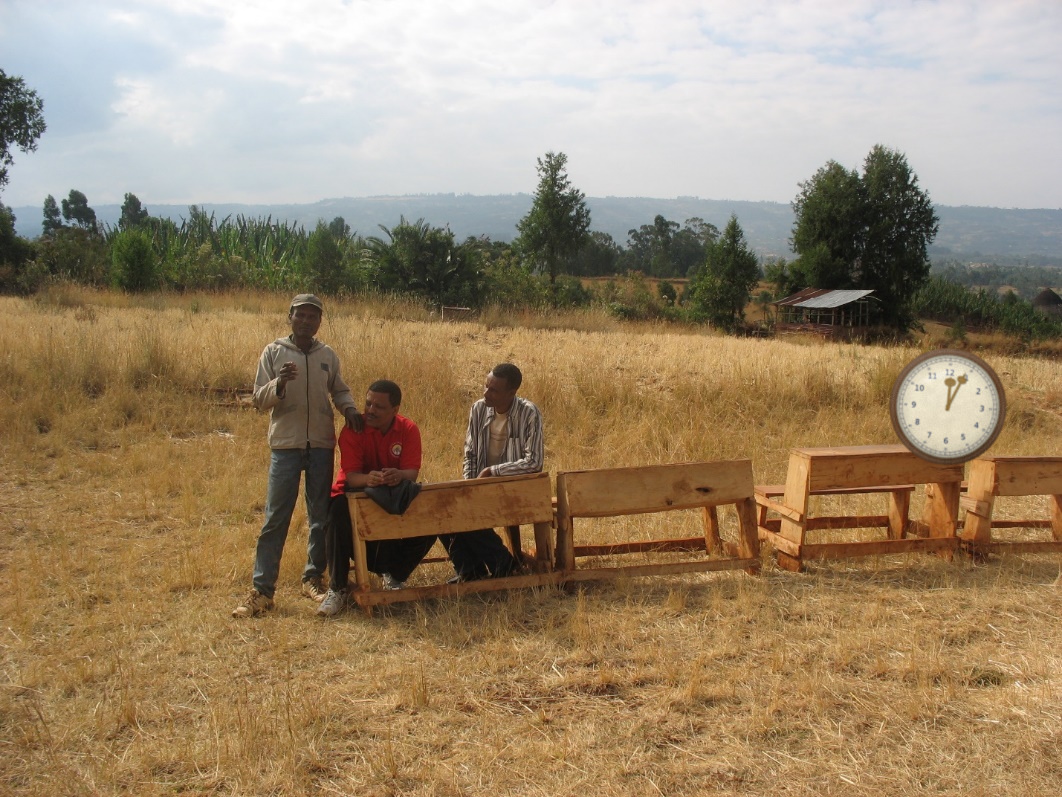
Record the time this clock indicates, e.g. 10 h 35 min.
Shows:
12 h 04 min
